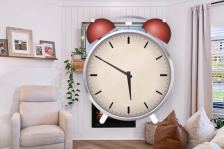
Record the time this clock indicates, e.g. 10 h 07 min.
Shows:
5 h 50 min
